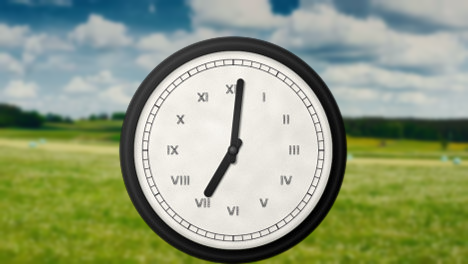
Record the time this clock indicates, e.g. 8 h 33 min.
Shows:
7 h 01 min
